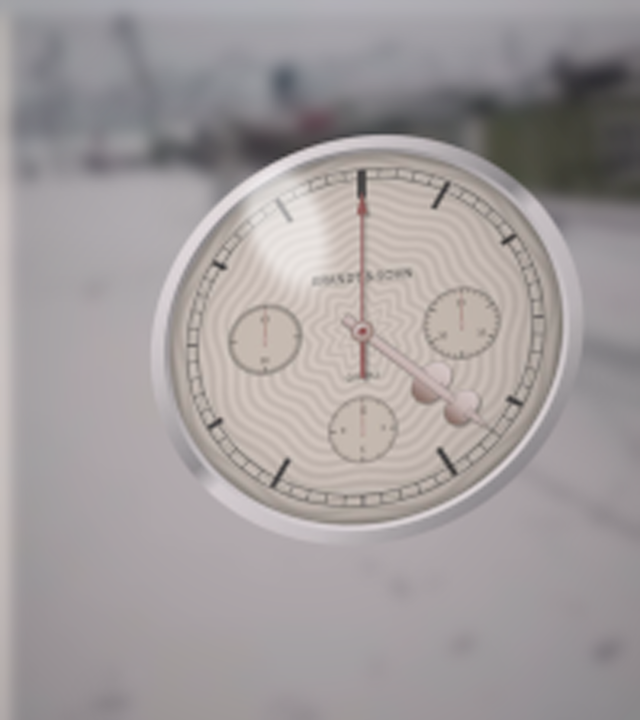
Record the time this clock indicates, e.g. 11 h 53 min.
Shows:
4 h 22 min
